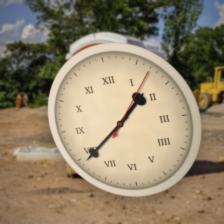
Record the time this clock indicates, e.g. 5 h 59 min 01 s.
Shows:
1 h 39 min 07 s
